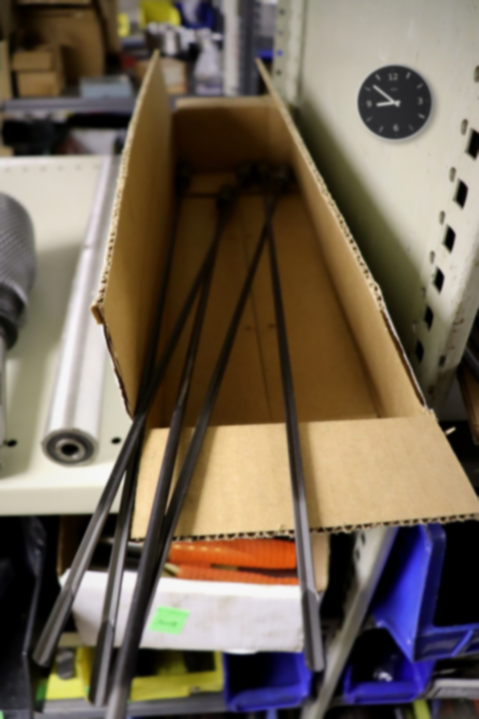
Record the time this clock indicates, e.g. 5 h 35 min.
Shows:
8 h 52 min
